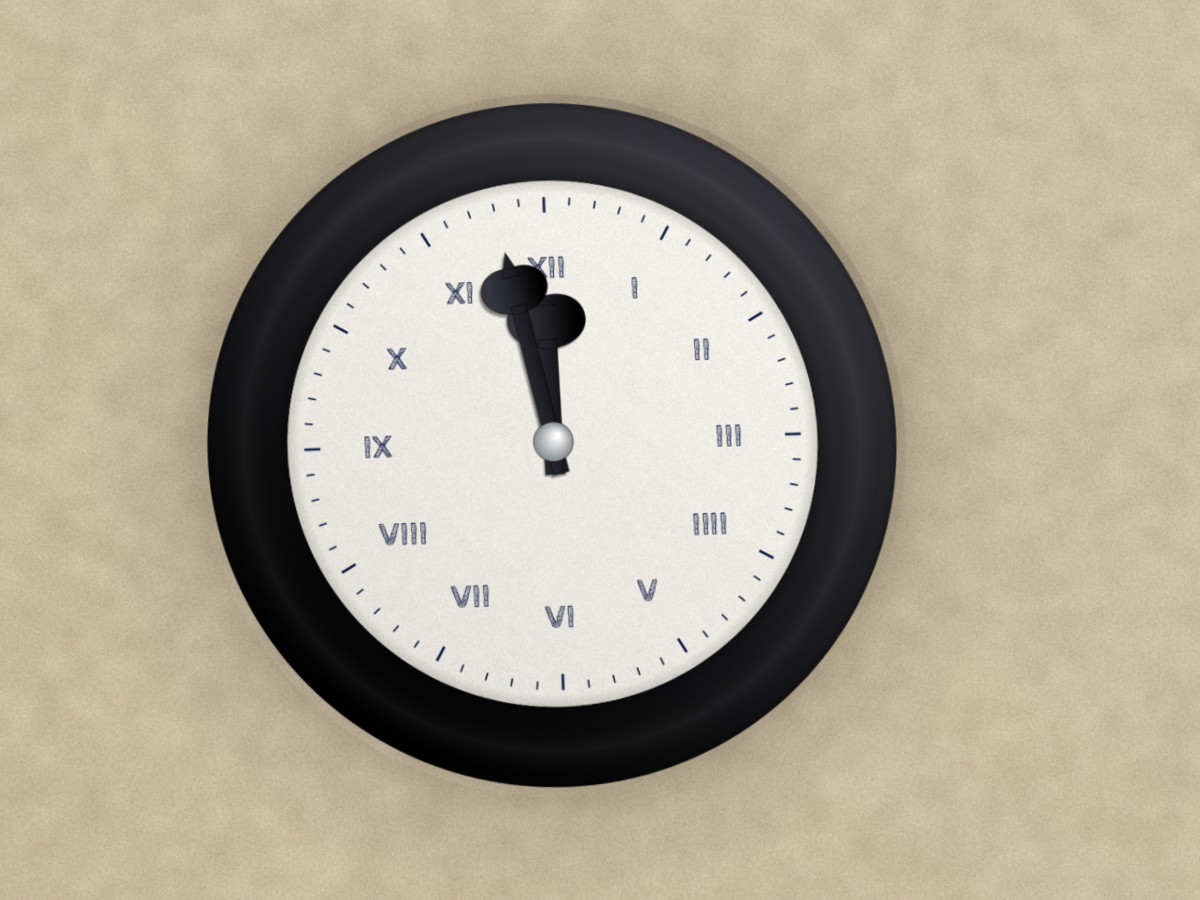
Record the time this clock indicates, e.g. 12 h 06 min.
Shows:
11 h 58 min
